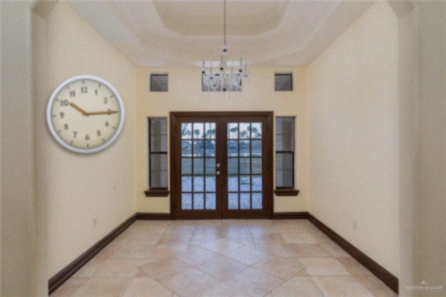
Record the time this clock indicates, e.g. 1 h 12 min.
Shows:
10 h 15 min
